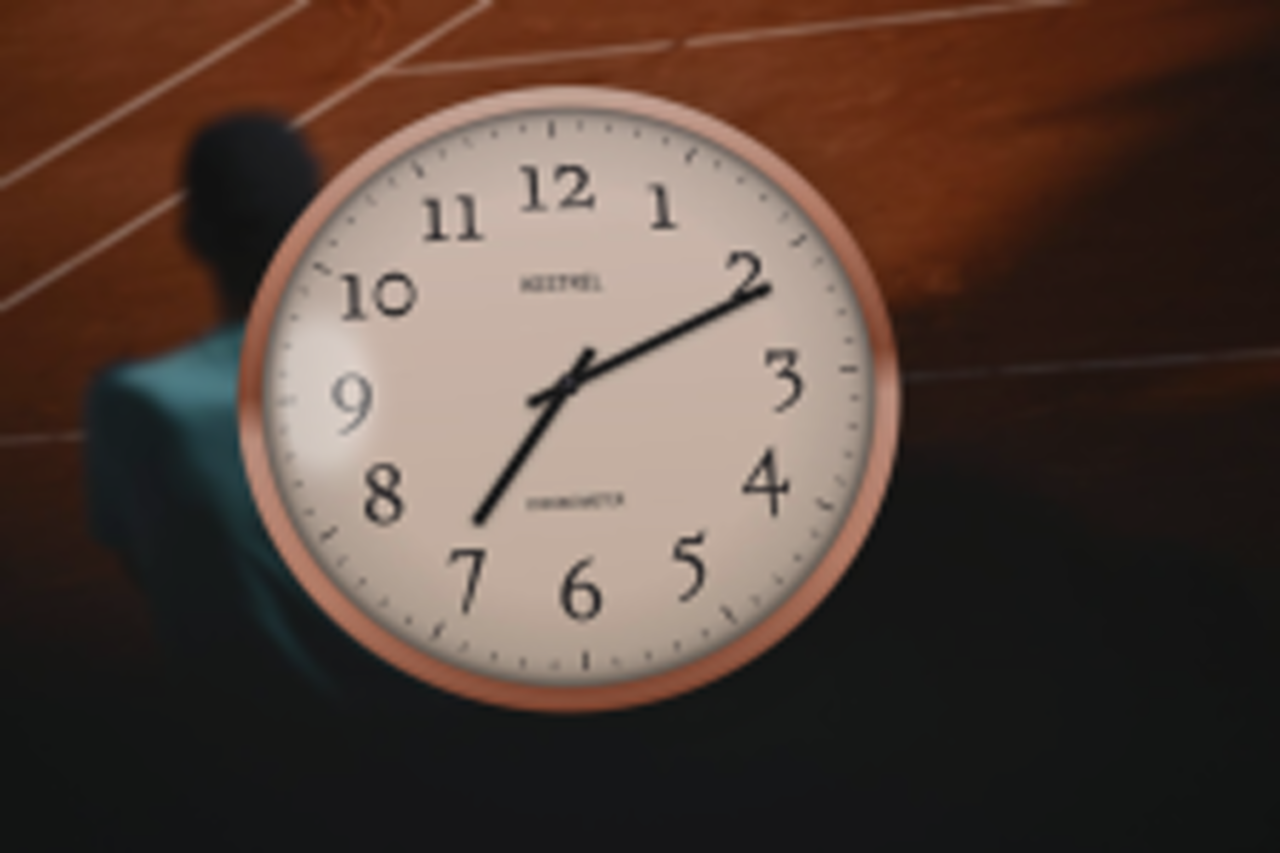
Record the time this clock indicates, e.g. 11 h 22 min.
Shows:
7 h 11 min
